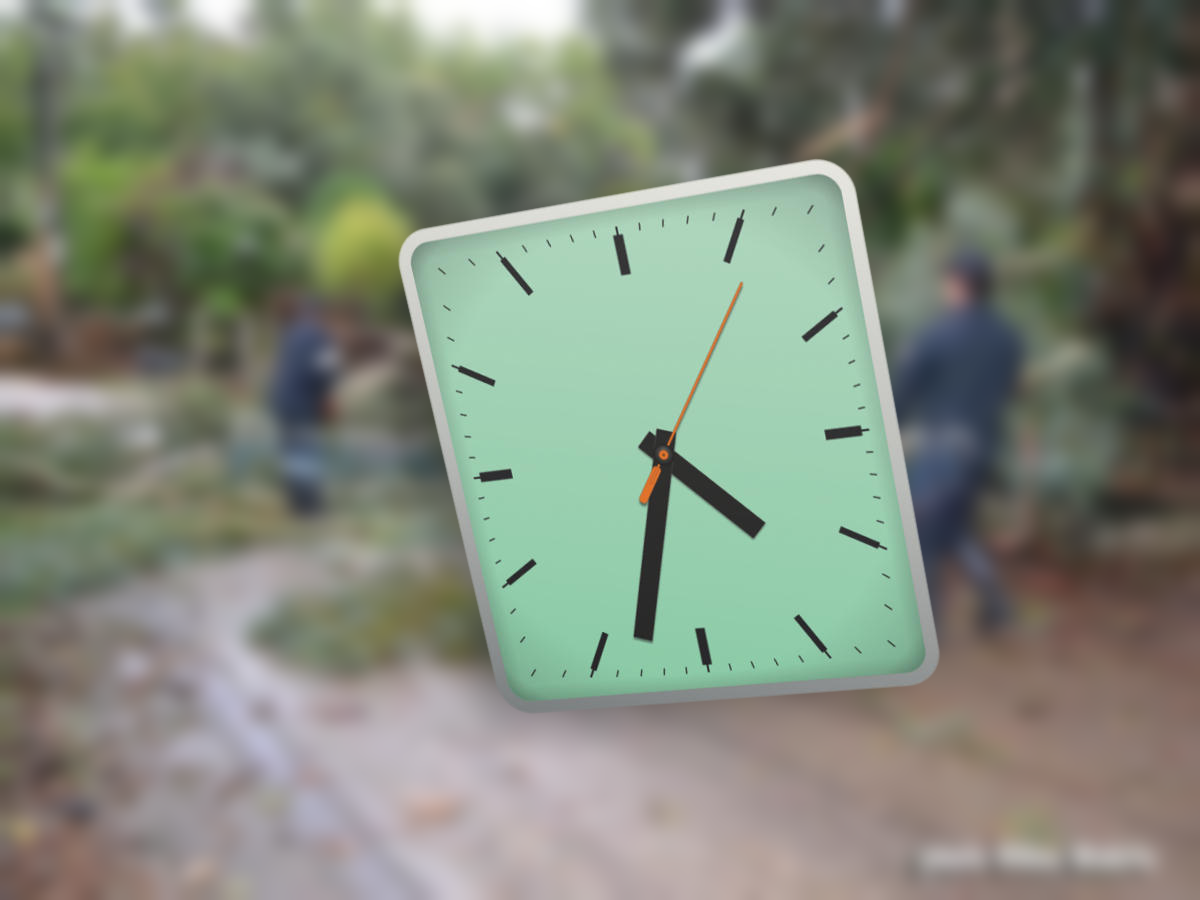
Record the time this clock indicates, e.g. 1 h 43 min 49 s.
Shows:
4 h 33 min 06 s
